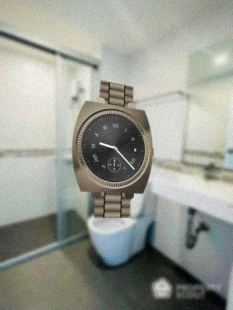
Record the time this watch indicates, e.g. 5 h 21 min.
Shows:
9 h 22 min
